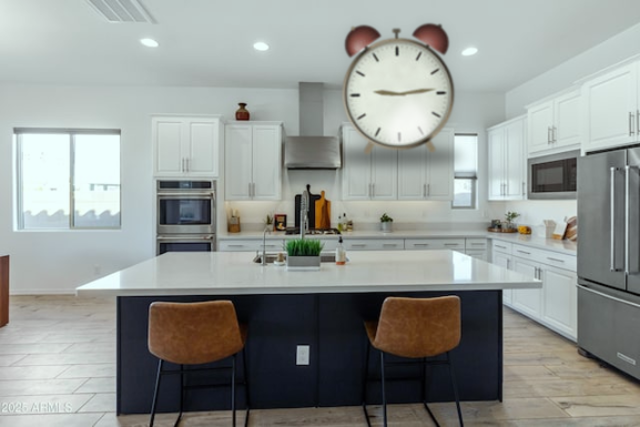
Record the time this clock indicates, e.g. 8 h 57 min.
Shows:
9 h 14 min
